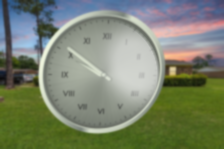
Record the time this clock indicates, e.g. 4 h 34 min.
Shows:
9 h 51 min
